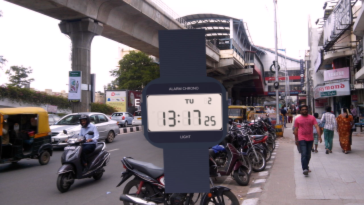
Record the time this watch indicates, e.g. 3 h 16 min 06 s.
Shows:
13 h 17 min 25 s
